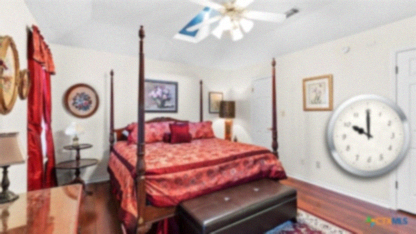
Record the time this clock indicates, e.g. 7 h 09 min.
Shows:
10 h 00 min
